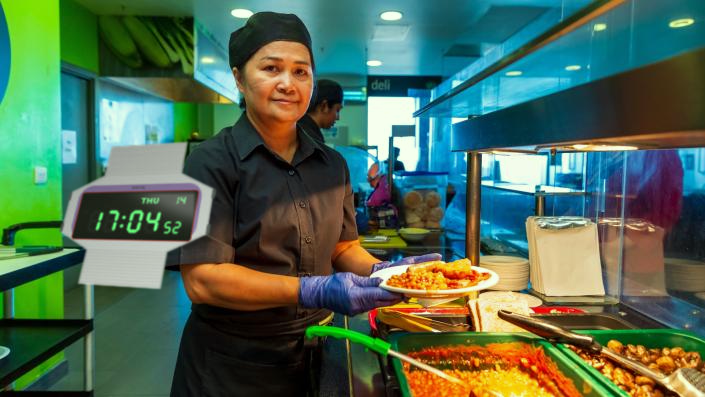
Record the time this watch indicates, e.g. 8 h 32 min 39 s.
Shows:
17 h 04 min 52 s
